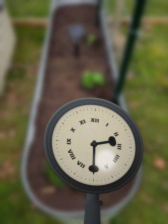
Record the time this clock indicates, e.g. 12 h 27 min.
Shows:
2 h 30 min
